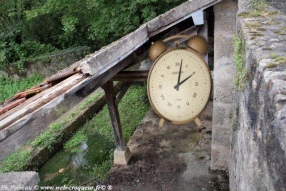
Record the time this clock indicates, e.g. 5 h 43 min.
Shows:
2 h 02 min
